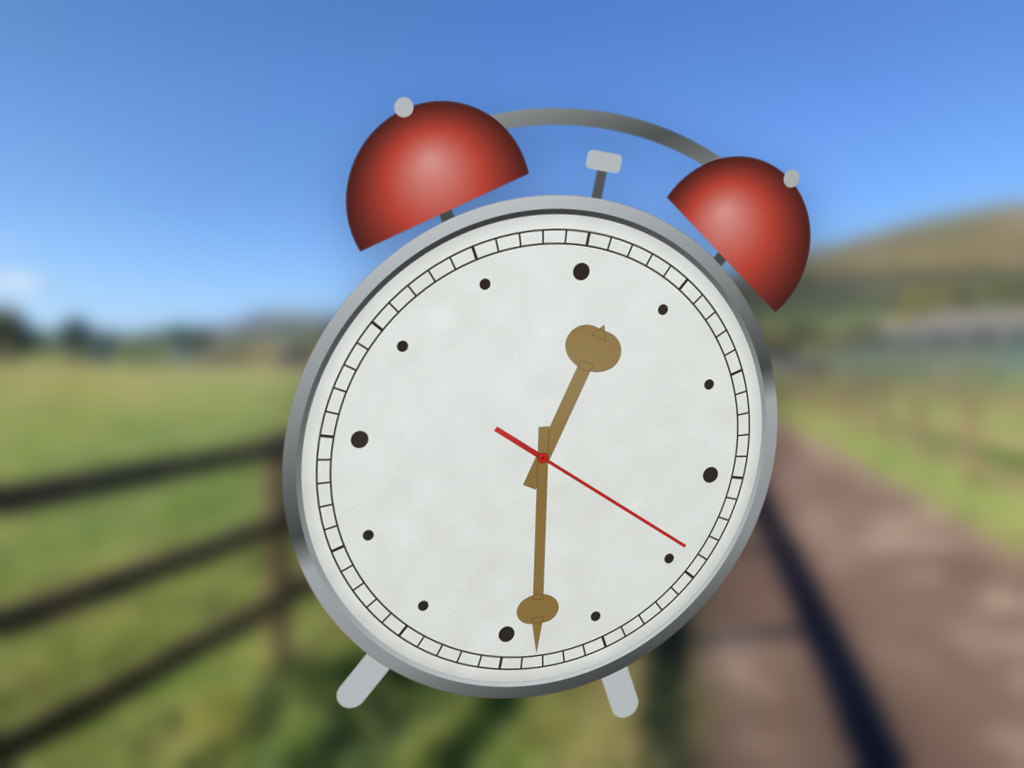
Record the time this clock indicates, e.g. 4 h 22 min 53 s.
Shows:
12 h 28 min 19 s
